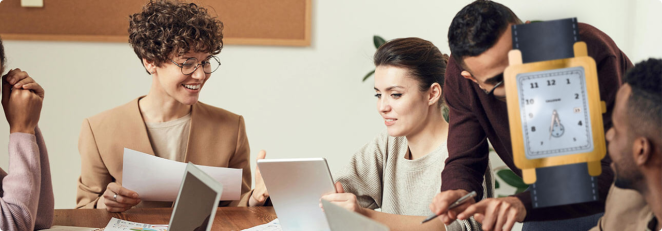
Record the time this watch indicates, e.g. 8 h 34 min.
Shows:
5 h 33 min
